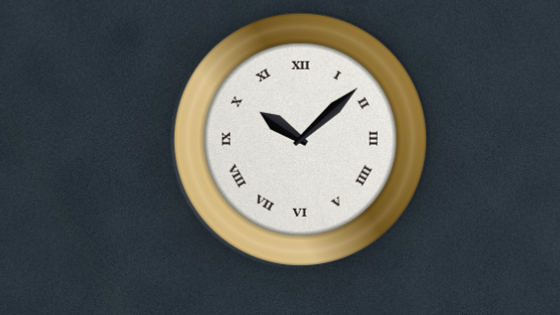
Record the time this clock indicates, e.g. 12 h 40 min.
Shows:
10 h 08 min
